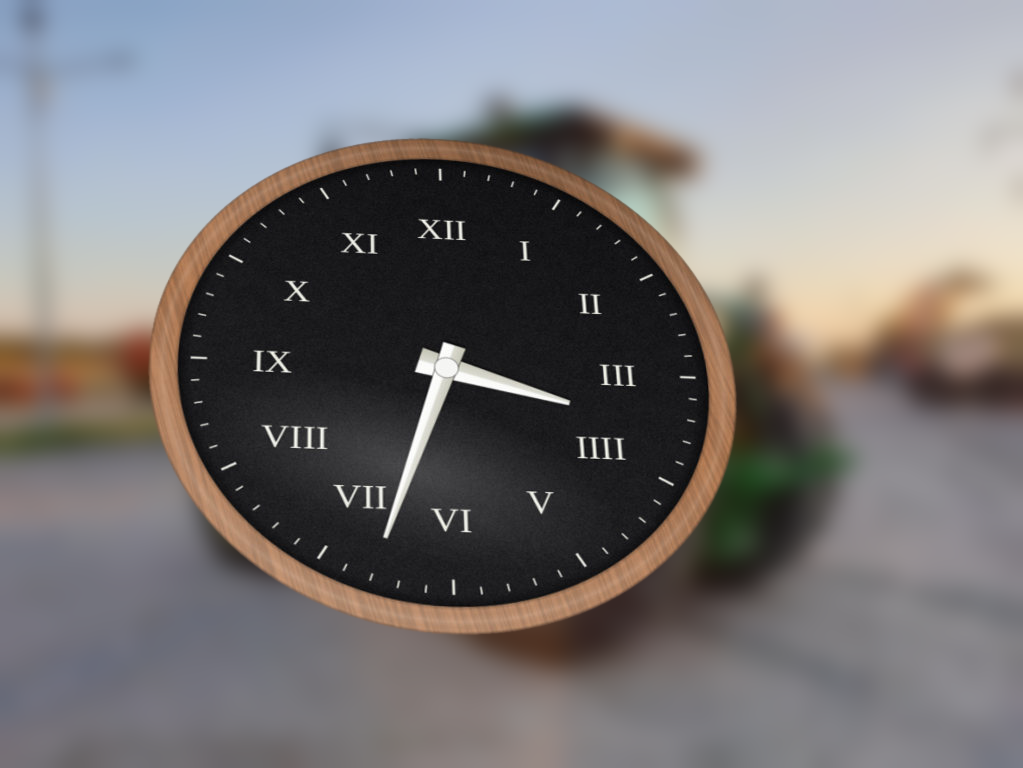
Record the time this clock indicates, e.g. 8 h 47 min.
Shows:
3 h 33 min
